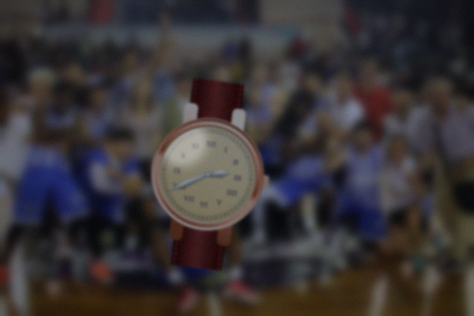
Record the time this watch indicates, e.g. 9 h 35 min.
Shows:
2 h 40 min
